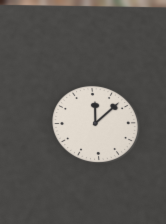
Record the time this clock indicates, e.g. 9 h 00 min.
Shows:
12 h 08 min
